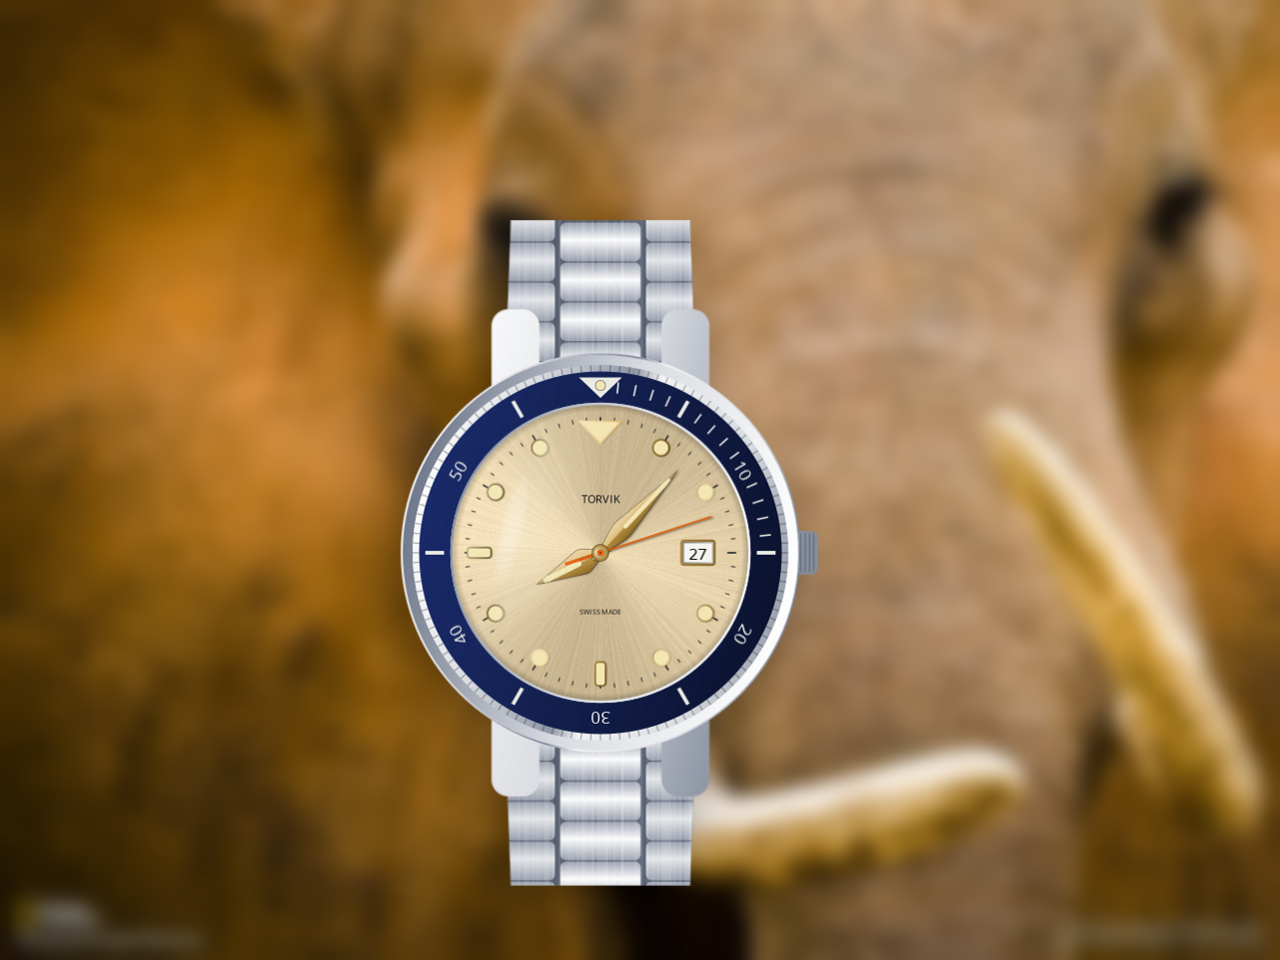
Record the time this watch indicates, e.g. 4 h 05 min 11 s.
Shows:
8 h 07 min 12 s
